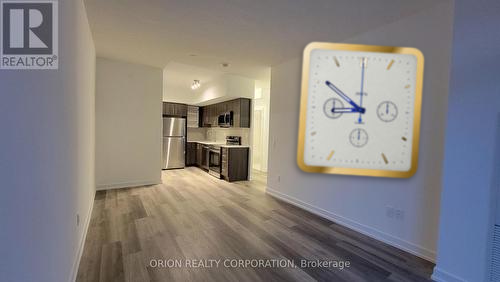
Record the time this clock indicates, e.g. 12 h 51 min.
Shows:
8 h 51 min
